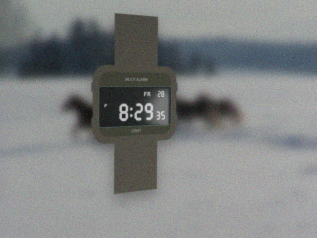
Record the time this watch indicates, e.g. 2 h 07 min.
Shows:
8 h 29 min
